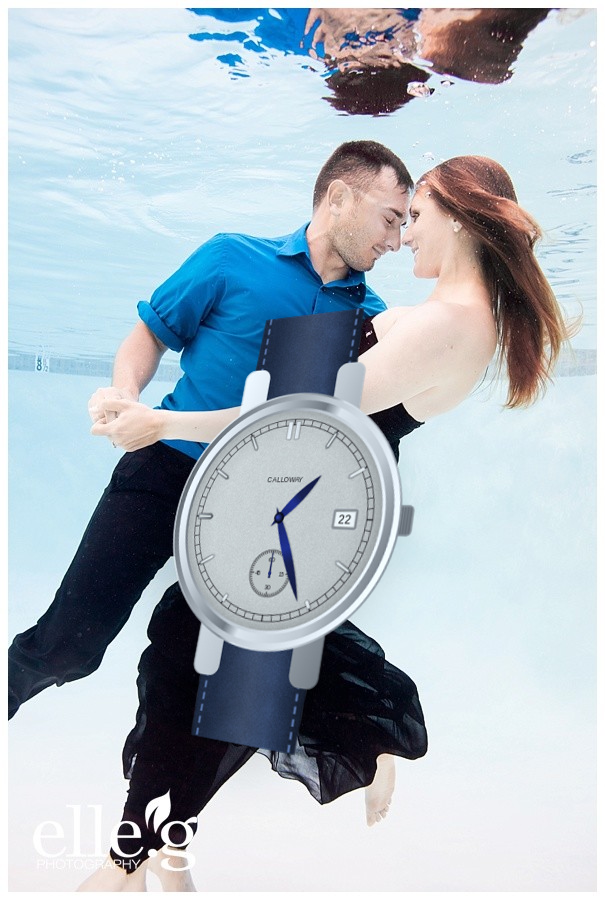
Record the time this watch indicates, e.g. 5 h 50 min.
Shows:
1 h 26 min
